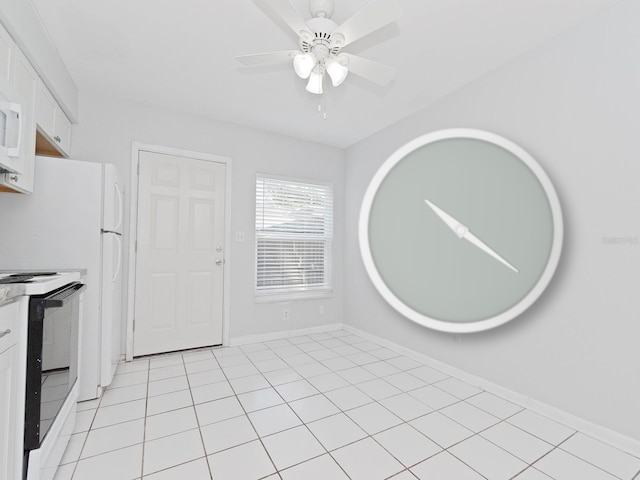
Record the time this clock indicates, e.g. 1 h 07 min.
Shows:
10 h 21 min
